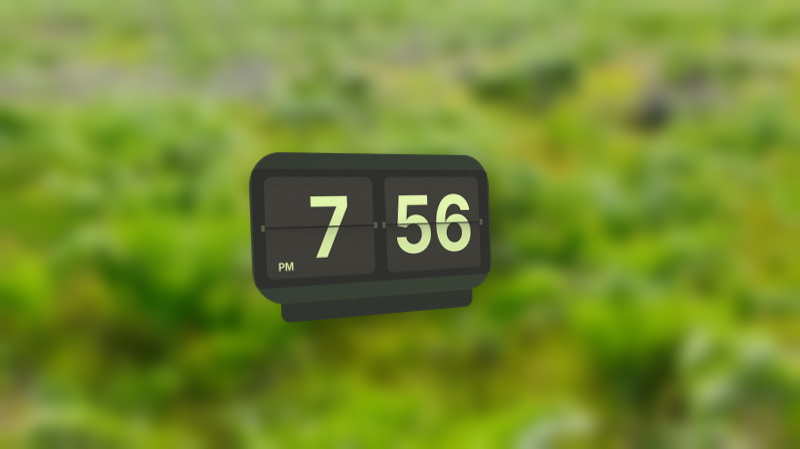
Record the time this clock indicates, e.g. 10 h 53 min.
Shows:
7 h 56 min
